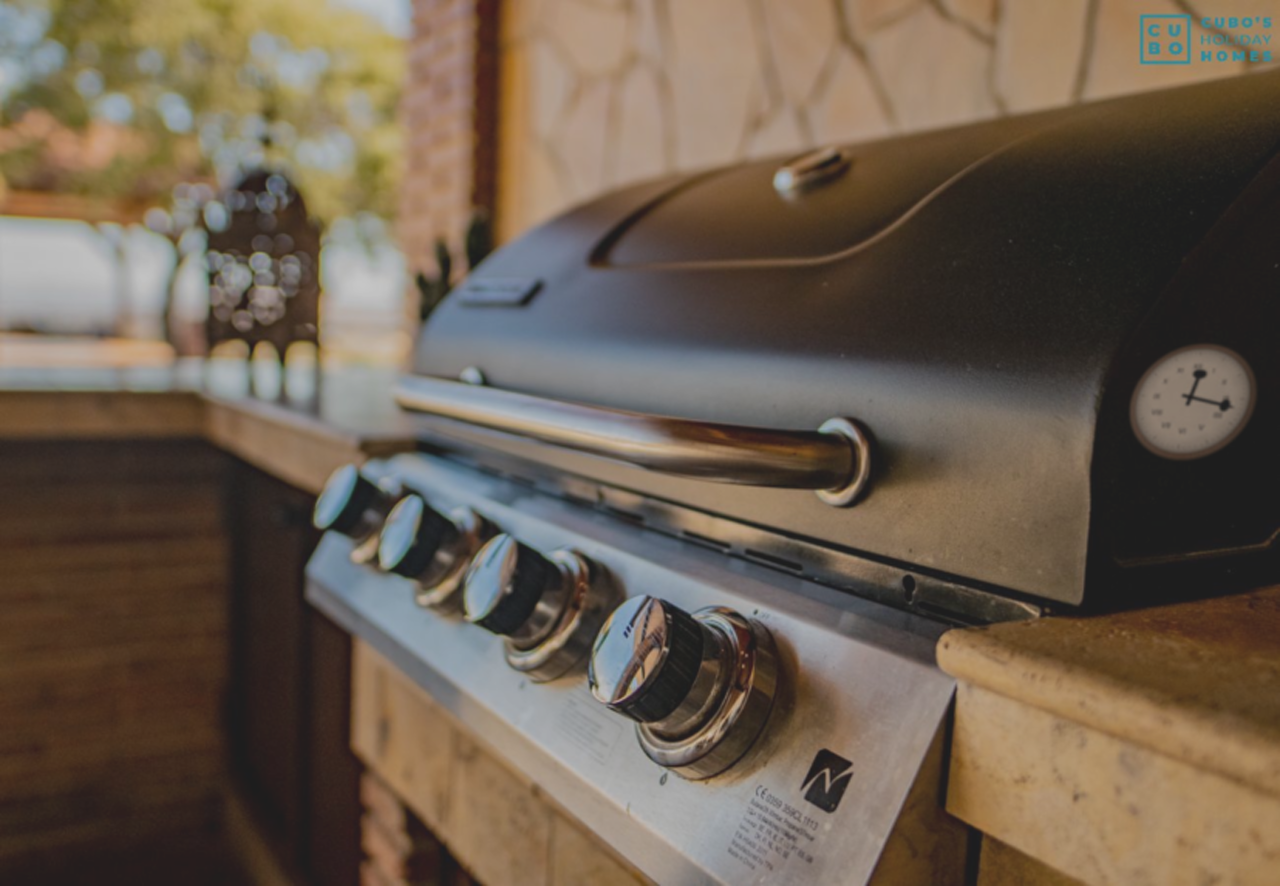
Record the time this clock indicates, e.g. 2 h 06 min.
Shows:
12 h 17 min
